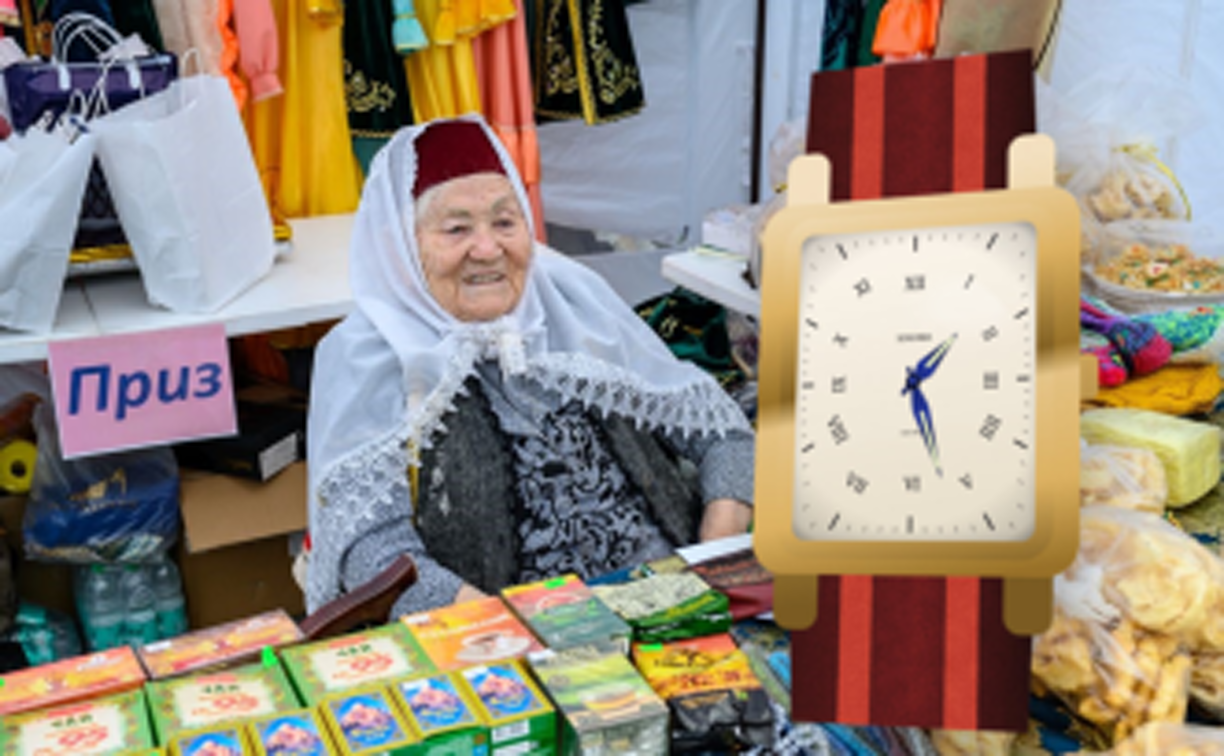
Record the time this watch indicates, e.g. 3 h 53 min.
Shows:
1 h 27 min
